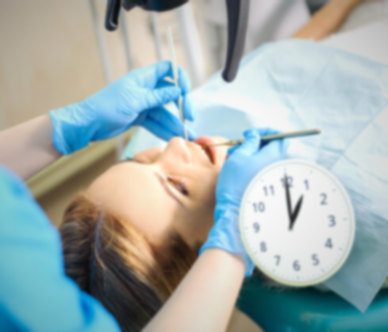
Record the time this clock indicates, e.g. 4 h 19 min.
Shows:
1 h 00 min
